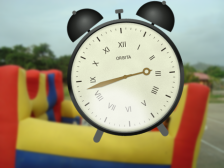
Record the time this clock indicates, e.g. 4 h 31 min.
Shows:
2 h 43 min
